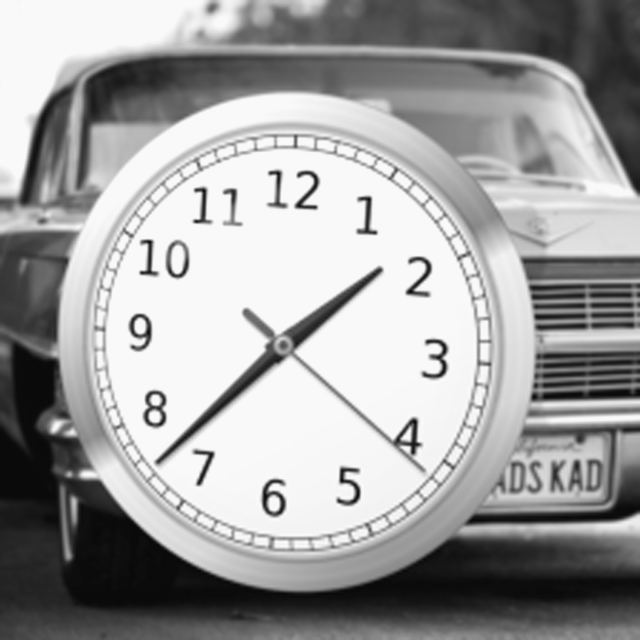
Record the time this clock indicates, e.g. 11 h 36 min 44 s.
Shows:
1 h 37 min 21 s
